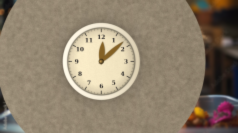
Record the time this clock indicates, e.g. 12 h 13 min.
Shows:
12 h 08 min
